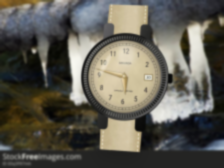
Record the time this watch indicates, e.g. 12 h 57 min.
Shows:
5 h 47 min
